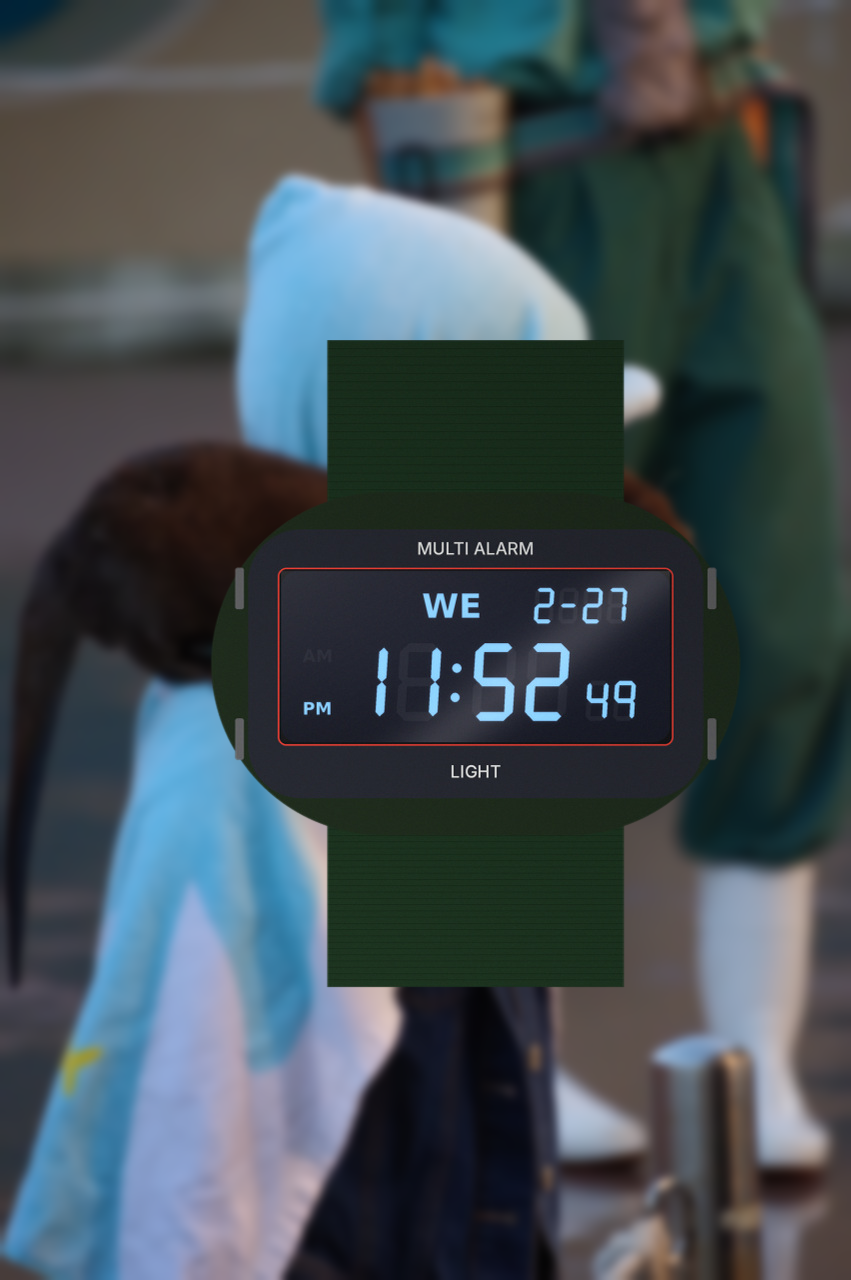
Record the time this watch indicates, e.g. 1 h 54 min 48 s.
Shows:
11 h 52 min 49 s
